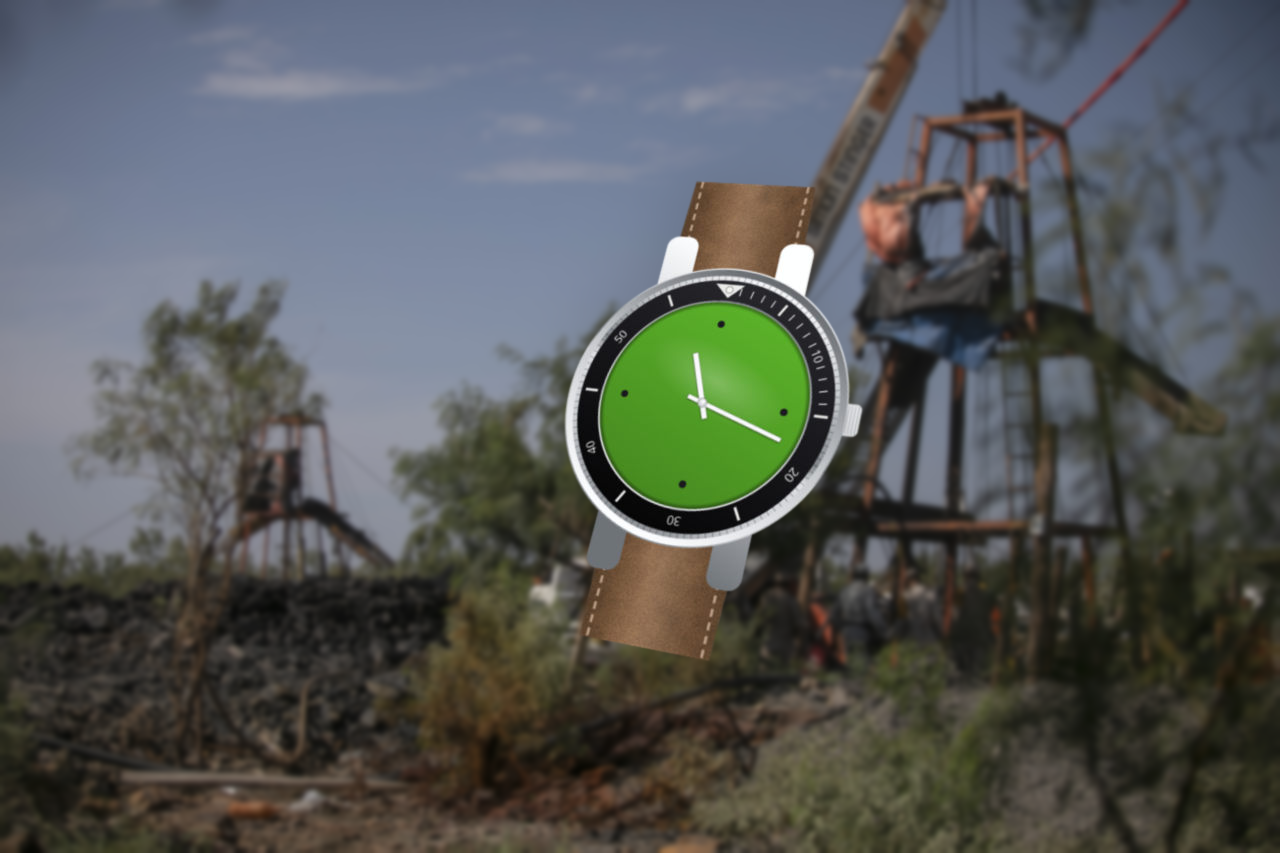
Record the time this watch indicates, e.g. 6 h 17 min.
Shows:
11 h 18 min
